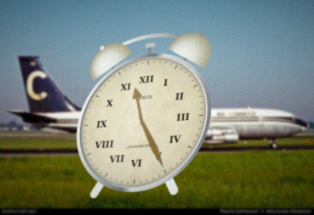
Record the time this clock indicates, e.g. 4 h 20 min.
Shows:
11 h 25 min
